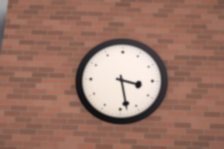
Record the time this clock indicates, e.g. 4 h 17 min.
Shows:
3 h 28 min
